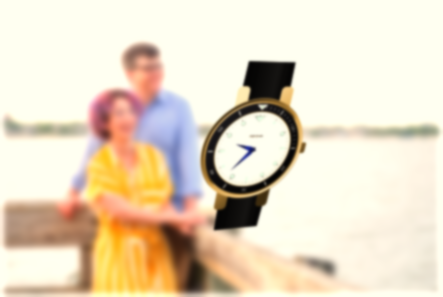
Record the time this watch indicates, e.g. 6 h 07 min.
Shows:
9 h 37 min
